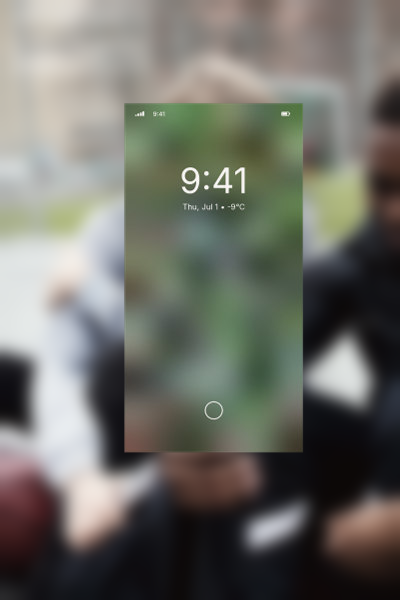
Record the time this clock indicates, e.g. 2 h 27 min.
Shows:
9 h 41 min
